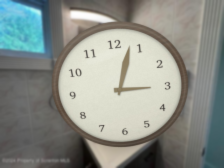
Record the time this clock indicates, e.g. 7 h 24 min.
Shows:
3 h 03 min
